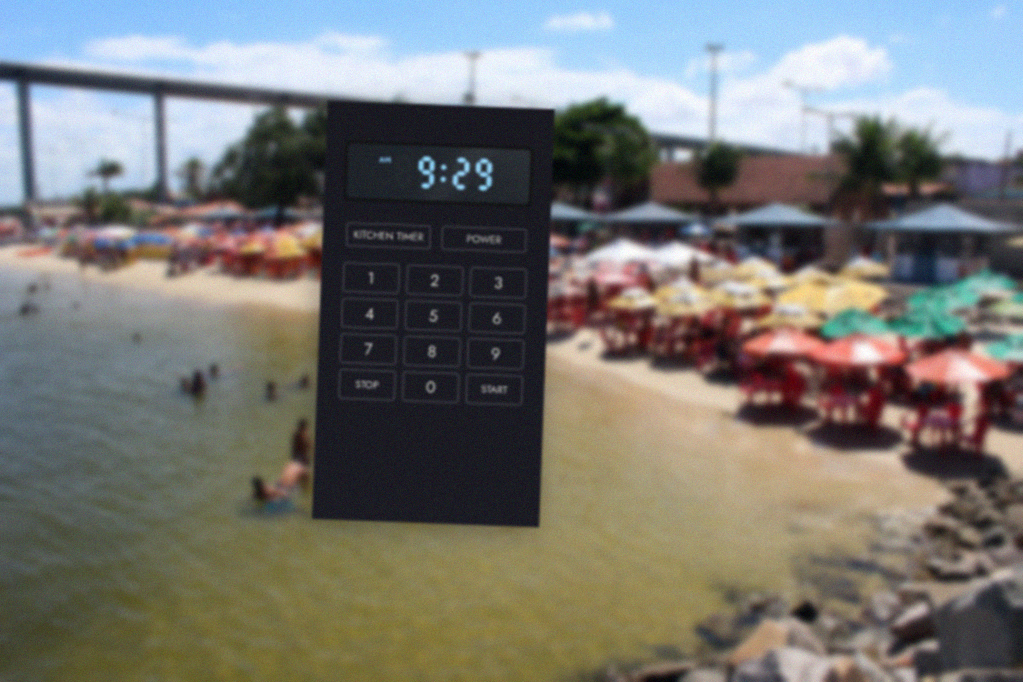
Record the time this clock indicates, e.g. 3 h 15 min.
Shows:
9 h 29 min
